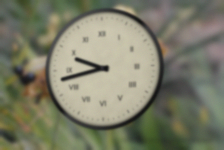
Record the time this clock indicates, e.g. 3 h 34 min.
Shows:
9 h 43 min
